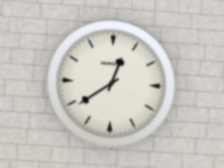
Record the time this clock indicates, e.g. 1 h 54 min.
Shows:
12 h 39 min
